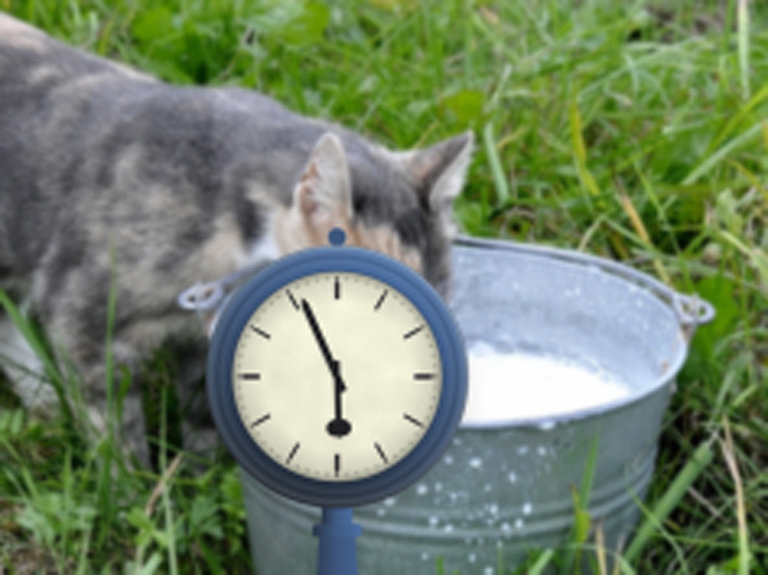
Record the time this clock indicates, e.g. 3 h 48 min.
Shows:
5 h 56 min
